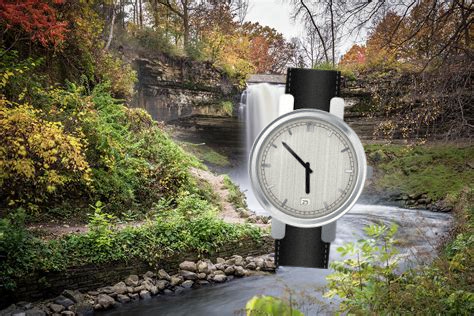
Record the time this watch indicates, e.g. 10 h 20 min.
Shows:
5 h 52 min
